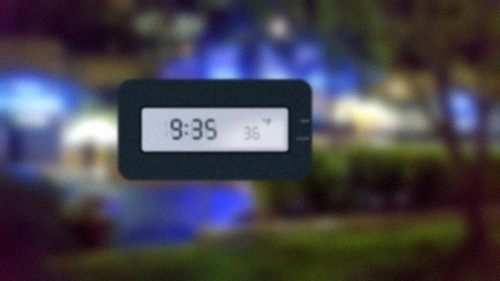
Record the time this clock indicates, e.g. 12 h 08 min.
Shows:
9 h 35 min
